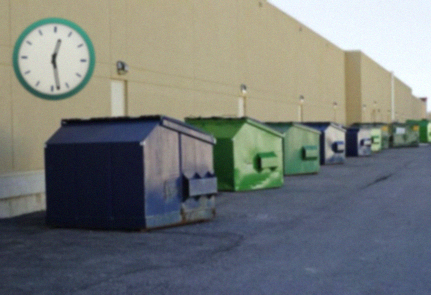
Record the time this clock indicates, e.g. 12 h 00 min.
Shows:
12 h 28 min
